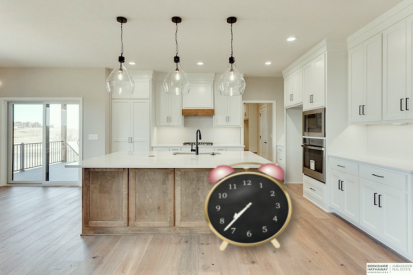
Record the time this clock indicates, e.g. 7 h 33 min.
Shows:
7 h 37 min
